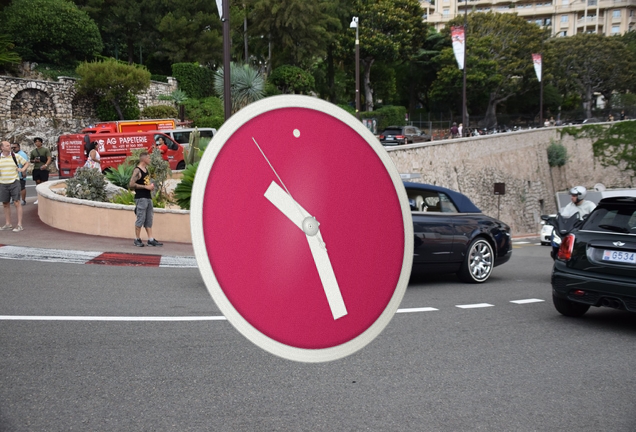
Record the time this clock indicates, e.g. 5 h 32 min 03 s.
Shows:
10 h 27 min 55 s
